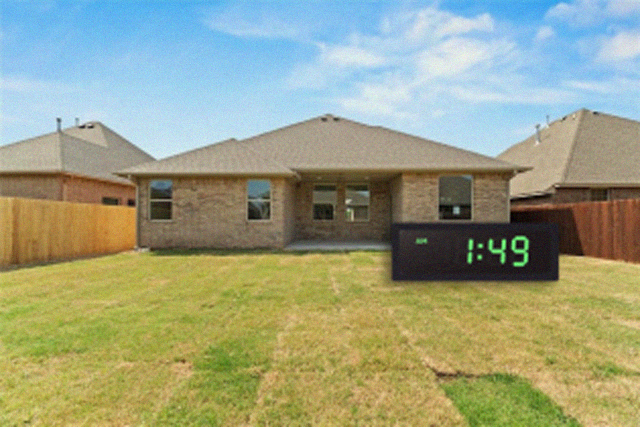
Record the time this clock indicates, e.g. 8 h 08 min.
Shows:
1 h 49 min
